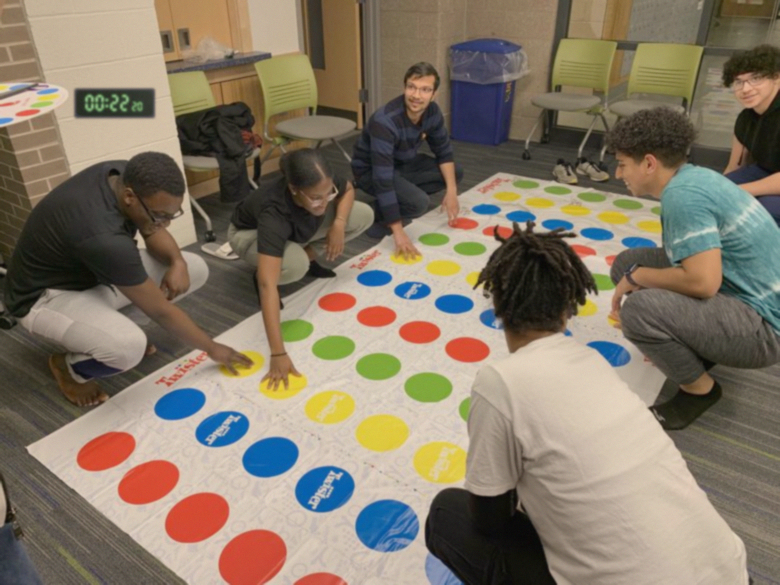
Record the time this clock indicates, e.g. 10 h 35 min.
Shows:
0 h 22 min
